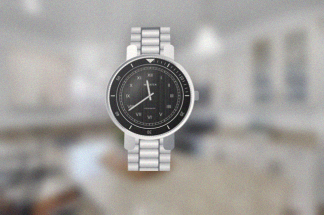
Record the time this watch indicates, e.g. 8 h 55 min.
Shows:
11 h 39 min
